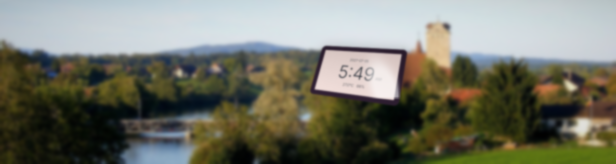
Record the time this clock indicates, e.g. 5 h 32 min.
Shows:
5 h 49 min
